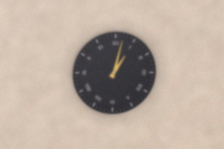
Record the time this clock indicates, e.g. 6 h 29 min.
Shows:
1 h 02 min
